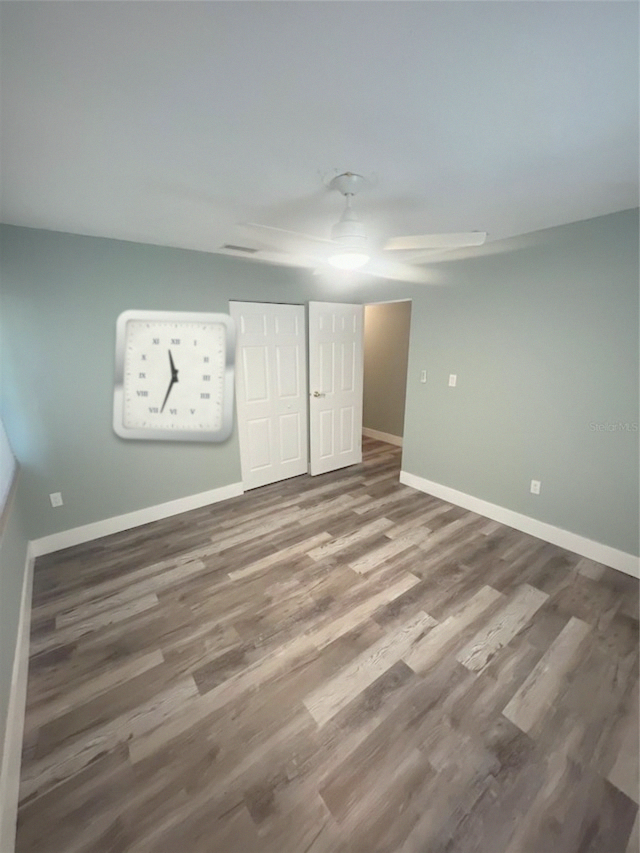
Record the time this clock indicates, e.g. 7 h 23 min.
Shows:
11 h 33 min
